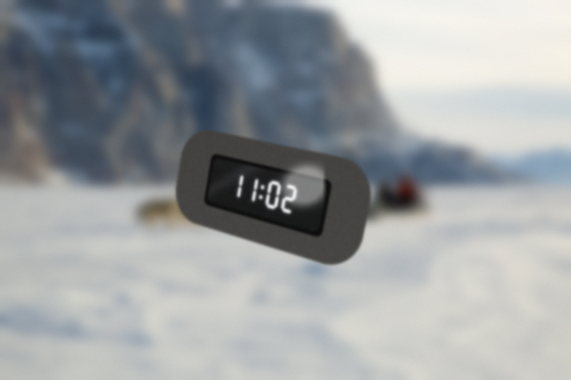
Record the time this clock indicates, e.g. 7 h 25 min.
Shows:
11 h 02 min
